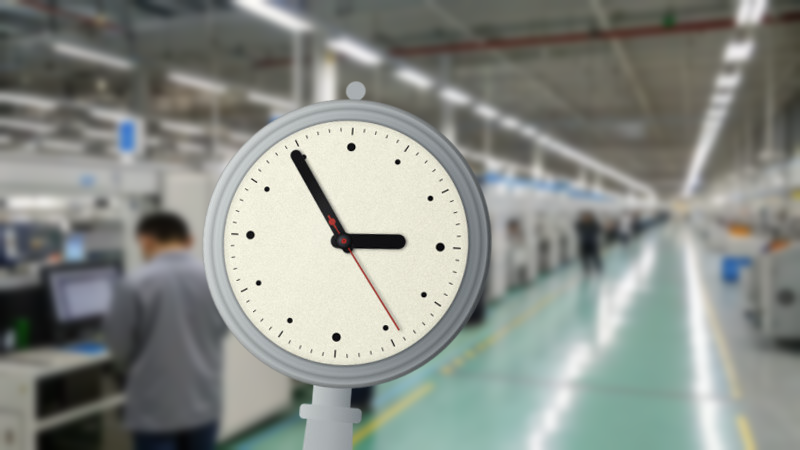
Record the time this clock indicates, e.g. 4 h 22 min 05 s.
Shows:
2 h 54 min 24 s
